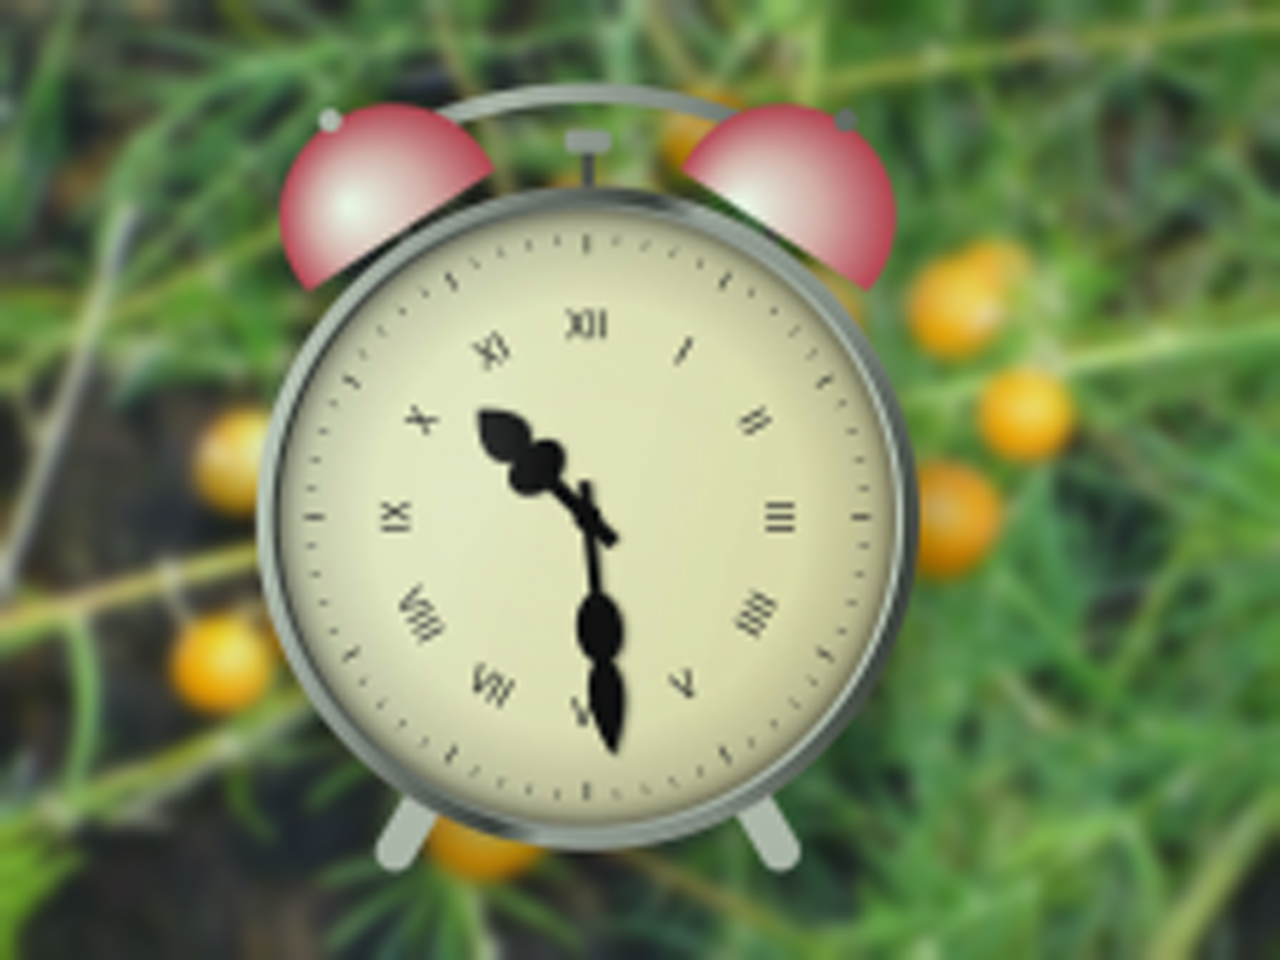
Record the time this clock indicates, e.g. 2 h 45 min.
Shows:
10 h 29 min
